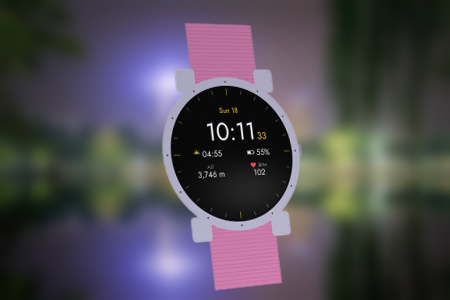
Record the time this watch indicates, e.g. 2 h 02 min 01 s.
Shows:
10 h 11 min 33 s
